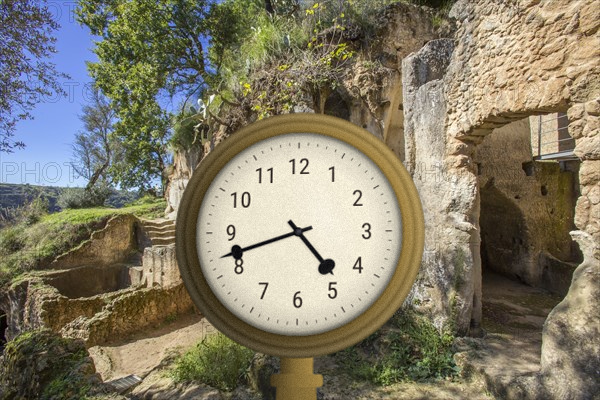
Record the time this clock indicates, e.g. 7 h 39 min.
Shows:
4 h 42 min
